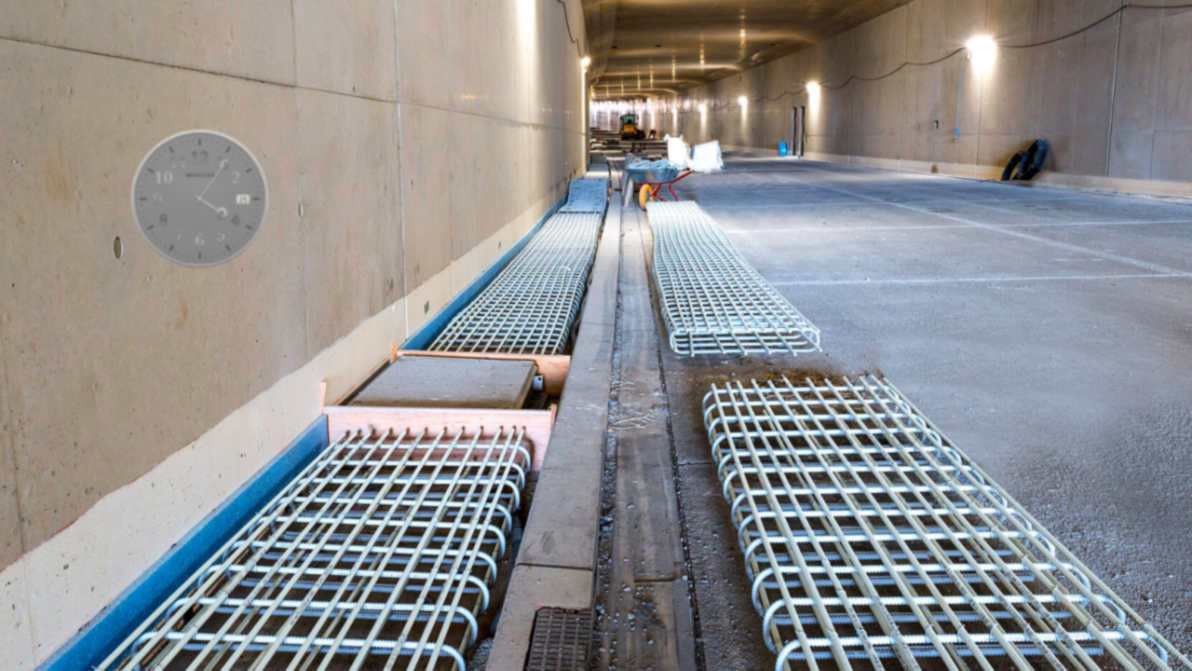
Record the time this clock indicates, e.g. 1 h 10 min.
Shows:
4 h 06 min
